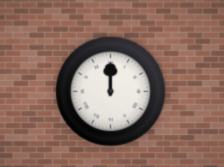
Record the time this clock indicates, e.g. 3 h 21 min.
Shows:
12 h 00 min
